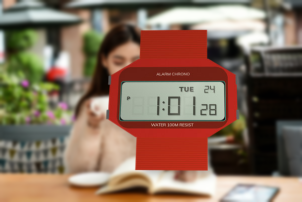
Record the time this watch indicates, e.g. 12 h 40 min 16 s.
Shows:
1 h 01 min 28 s
